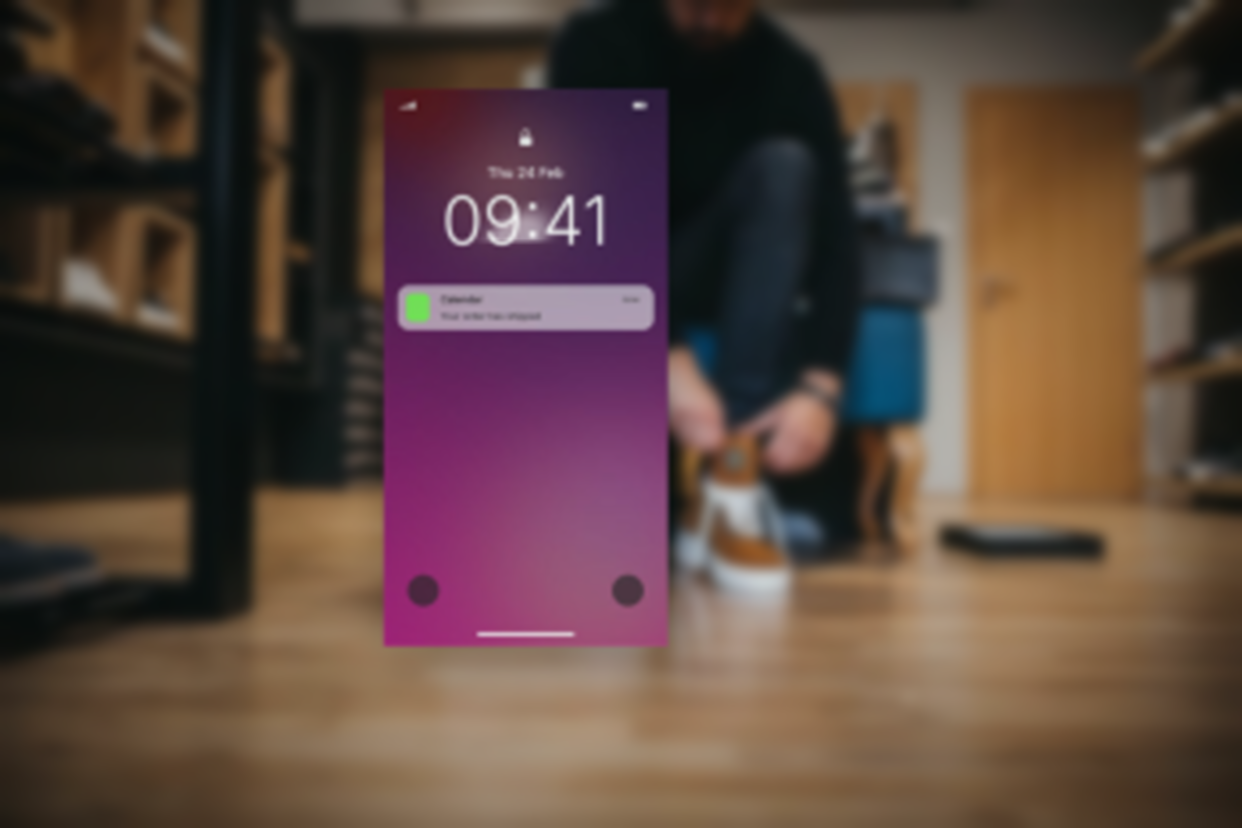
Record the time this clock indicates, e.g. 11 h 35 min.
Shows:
9 h 41 min
